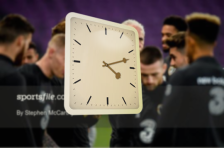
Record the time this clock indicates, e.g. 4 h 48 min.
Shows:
4 h 12 min
